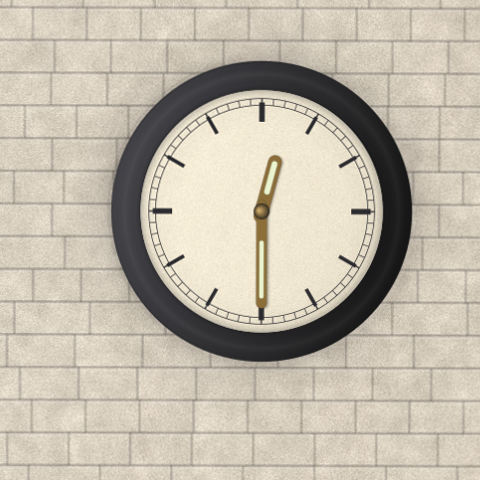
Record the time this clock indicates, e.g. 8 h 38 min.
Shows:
12 h 30 min
